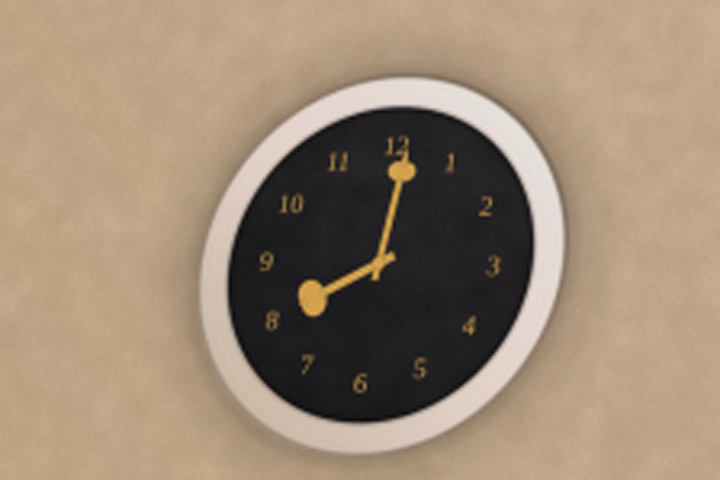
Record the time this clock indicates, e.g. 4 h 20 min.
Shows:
8 h 01 min
